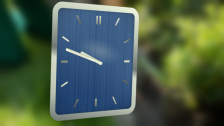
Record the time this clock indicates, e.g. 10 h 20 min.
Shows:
9 h 48 min
